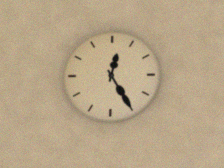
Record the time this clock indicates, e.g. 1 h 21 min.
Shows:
12 h 25 min
